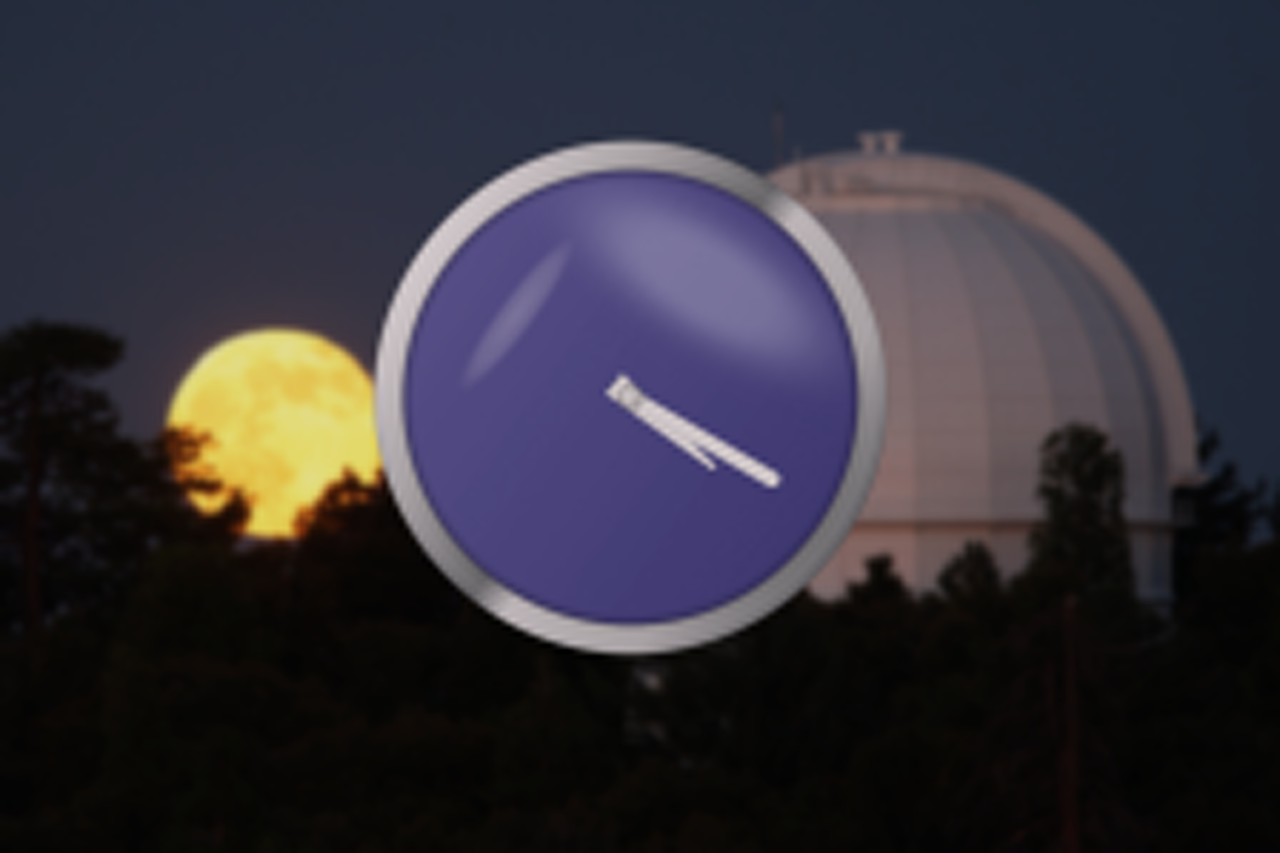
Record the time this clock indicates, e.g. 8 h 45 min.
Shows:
4 h 20 min
